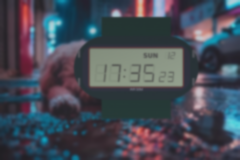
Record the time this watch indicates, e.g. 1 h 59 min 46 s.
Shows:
17 h 35 min 23 s
